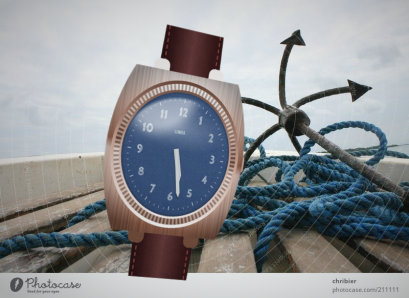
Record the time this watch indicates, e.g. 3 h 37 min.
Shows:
5 h 28 min
